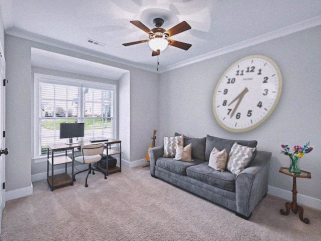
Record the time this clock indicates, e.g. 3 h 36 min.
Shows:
7 h 33 min
